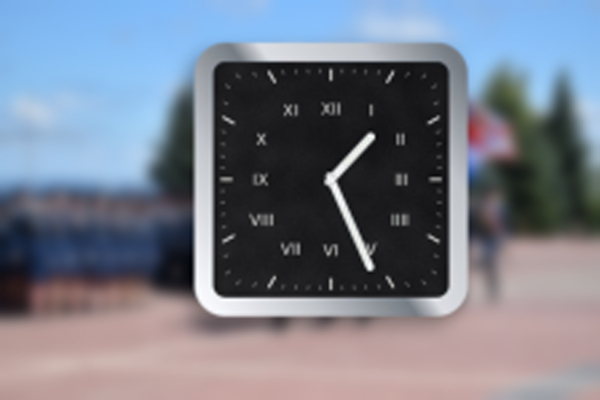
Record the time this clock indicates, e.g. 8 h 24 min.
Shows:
1 h 26 min
